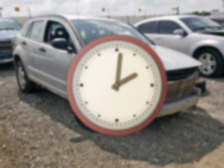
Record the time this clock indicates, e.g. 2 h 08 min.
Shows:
2 h 01 min
